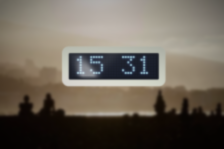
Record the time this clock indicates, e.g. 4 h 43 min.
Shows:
15 h 31 min
